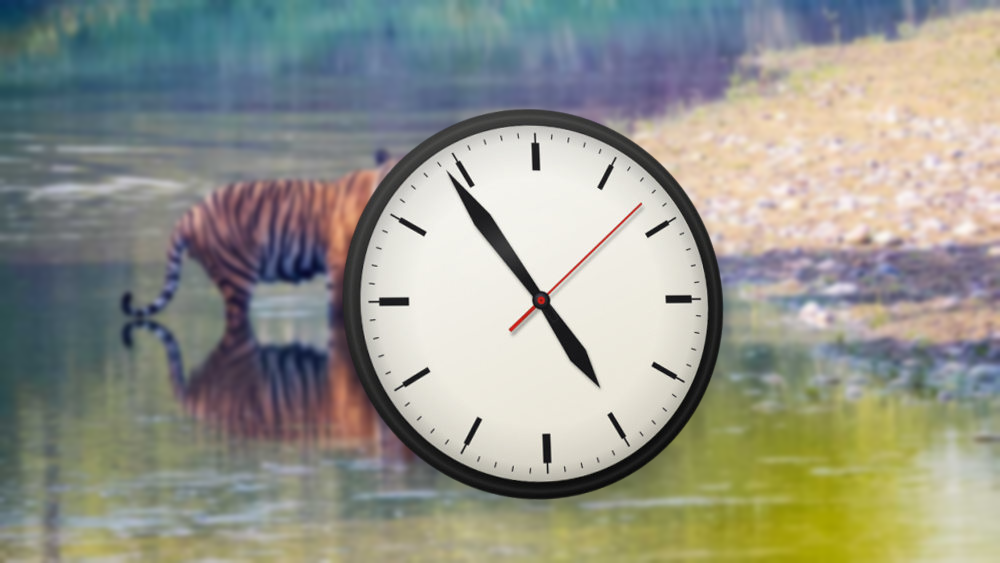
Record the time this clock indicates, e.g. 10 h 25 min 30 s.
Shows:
4 h 54 min 08 s
